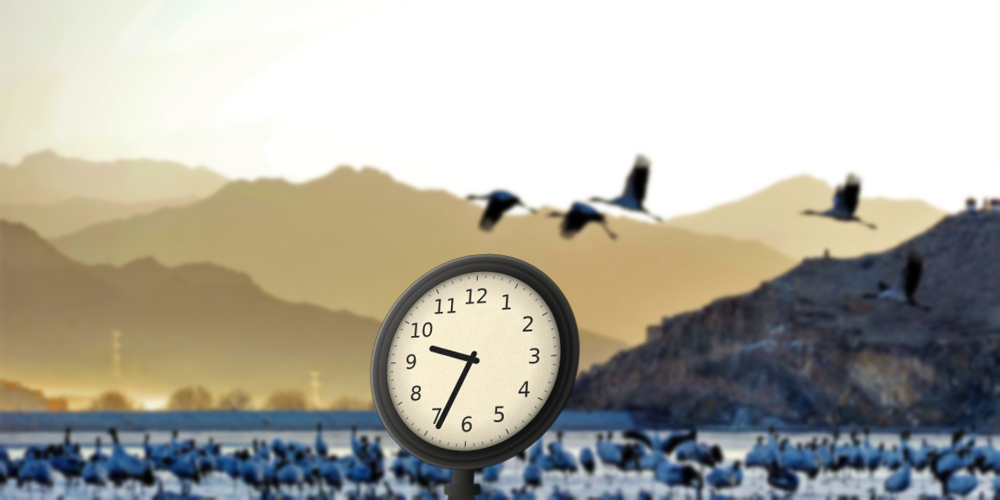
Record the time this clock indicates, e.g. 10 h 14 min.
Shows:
9 h 34 min
